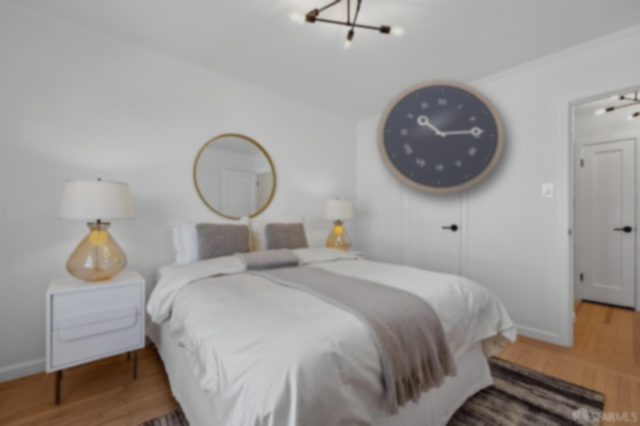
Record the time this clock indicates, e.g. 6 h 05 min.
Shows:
10 h 14 min
